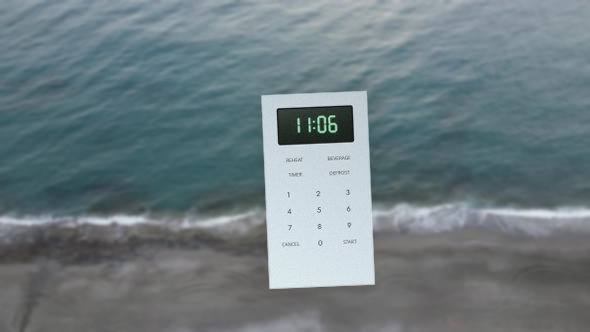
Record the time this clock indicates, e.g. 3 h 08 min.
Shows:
11 h 06 min
